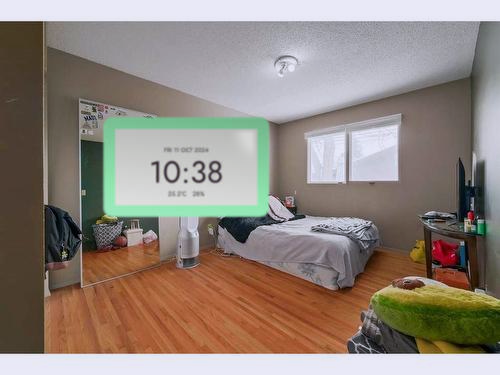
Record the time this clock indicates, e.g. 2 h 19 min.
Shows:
10 h 38 min
